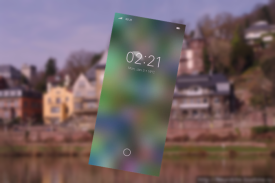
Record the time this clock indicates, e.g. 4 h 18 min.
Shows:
2 h 21 min
